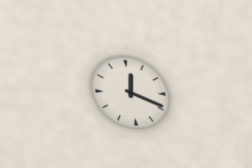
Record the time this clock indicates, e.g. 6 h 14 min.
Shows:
12 h 19 min
